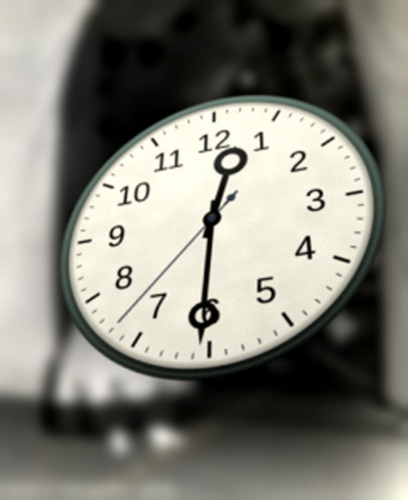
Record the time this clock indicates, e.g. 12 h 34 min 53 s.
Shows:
12 h 30 min 37 s
